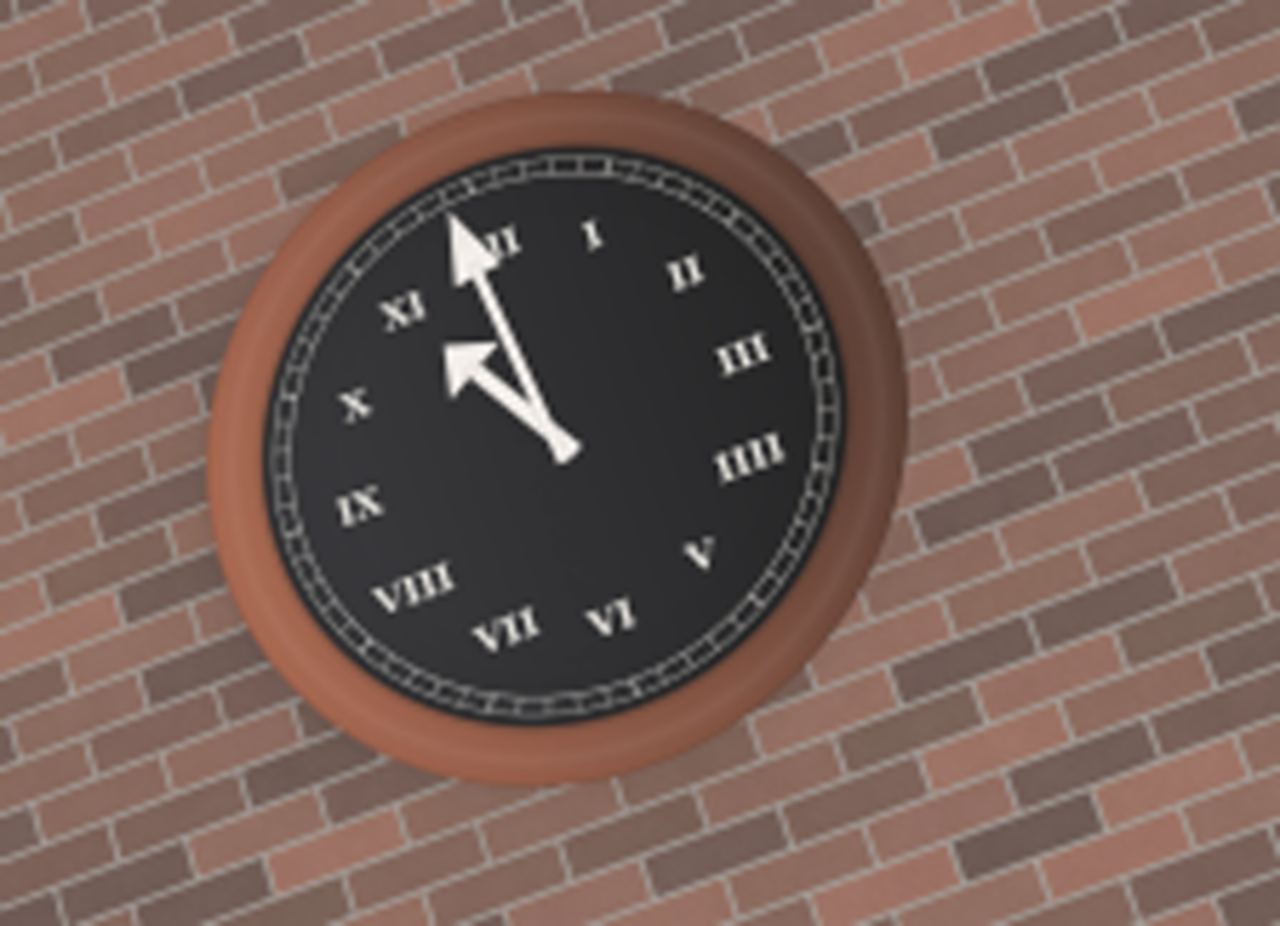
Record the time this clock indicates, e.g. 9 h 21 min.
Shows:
10 h 59 min
